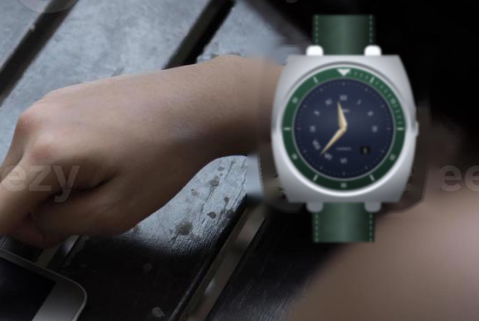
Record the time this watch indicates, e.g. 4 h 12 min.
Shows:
11 h 37 min
